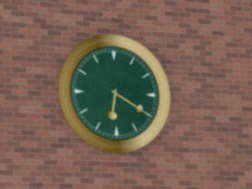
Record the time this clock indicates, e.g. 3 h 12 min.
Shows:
6 h 20 min
